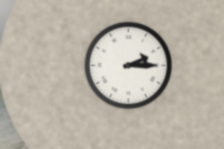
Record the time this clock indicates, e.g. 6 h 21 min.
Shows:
2 h 15 min
